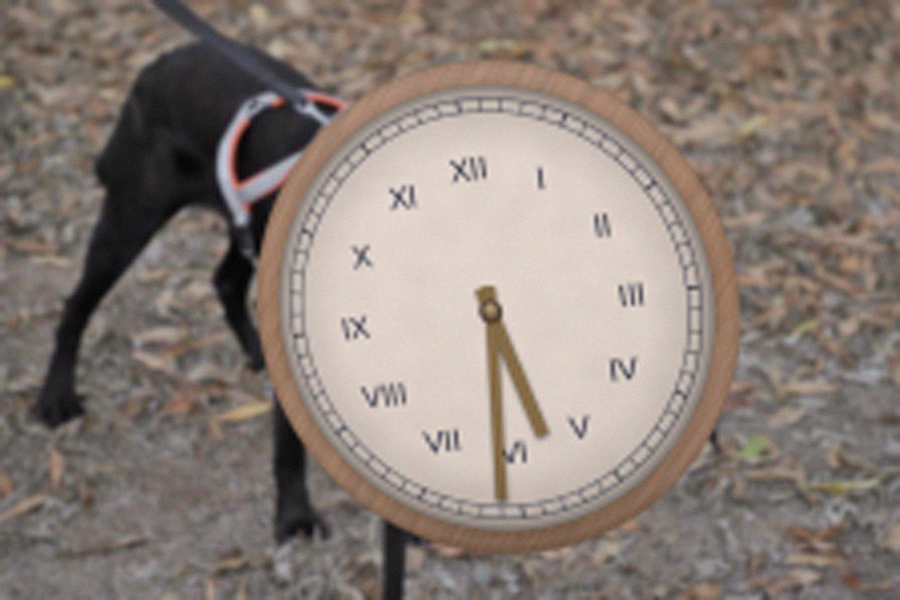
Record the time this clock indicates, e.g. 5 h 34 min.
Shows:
5 h 31 min
